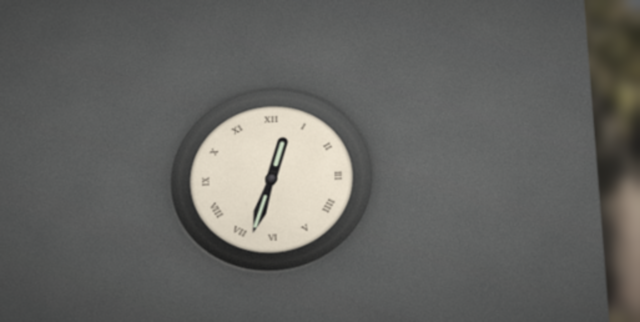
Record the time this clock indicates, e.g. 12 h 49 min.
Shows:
12 h 33 min
